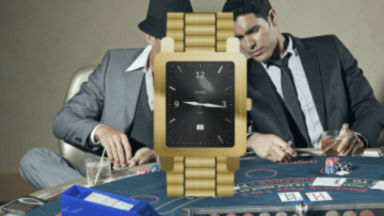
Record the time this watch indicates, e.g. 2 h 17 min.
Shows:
9 h 16 min
